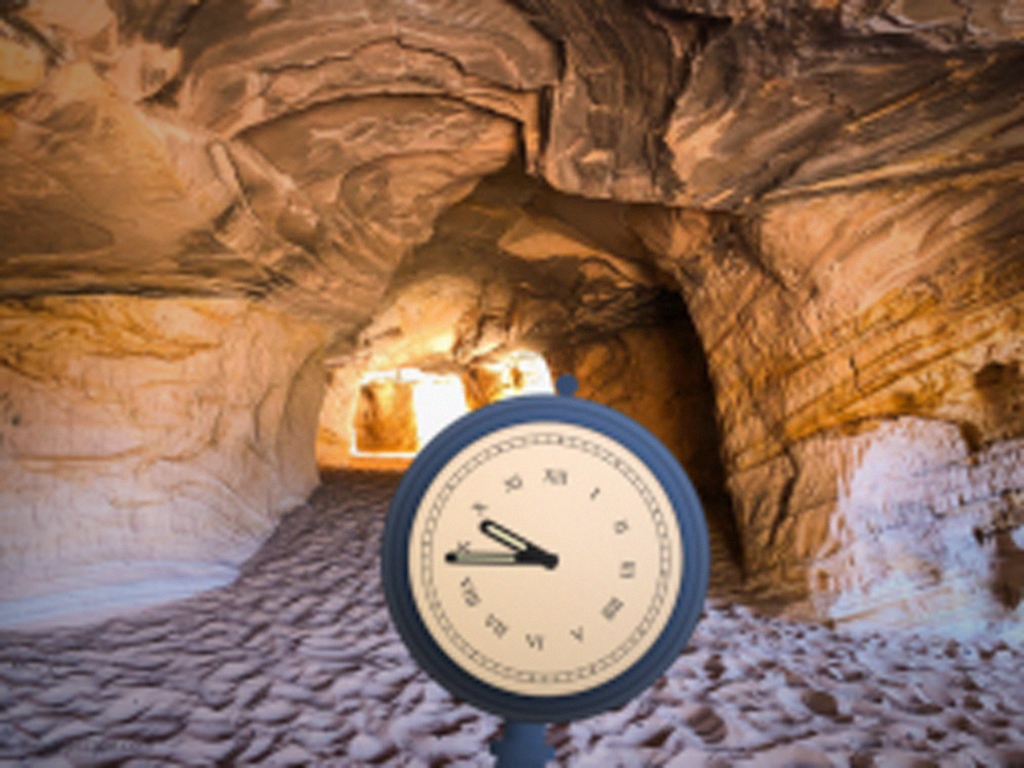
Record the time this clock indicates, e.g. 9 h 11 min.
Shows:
9 h 44 min
